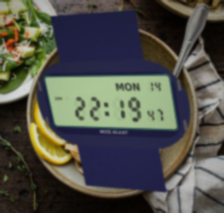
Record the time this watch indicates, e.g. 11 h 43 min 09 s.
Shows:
22 h 19 min 47 s
